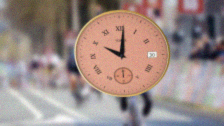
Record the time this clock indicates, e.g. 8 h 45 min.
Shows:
10 h 01 min
